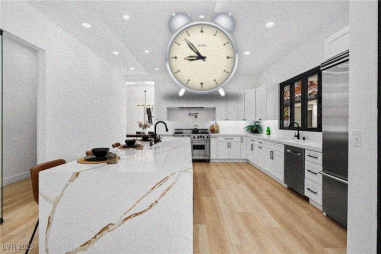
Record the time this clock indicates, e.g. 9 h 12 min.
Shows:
8 h 53 min
